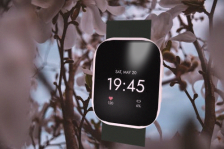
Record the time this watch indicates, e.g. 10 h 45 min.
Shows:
19 h 45 min
